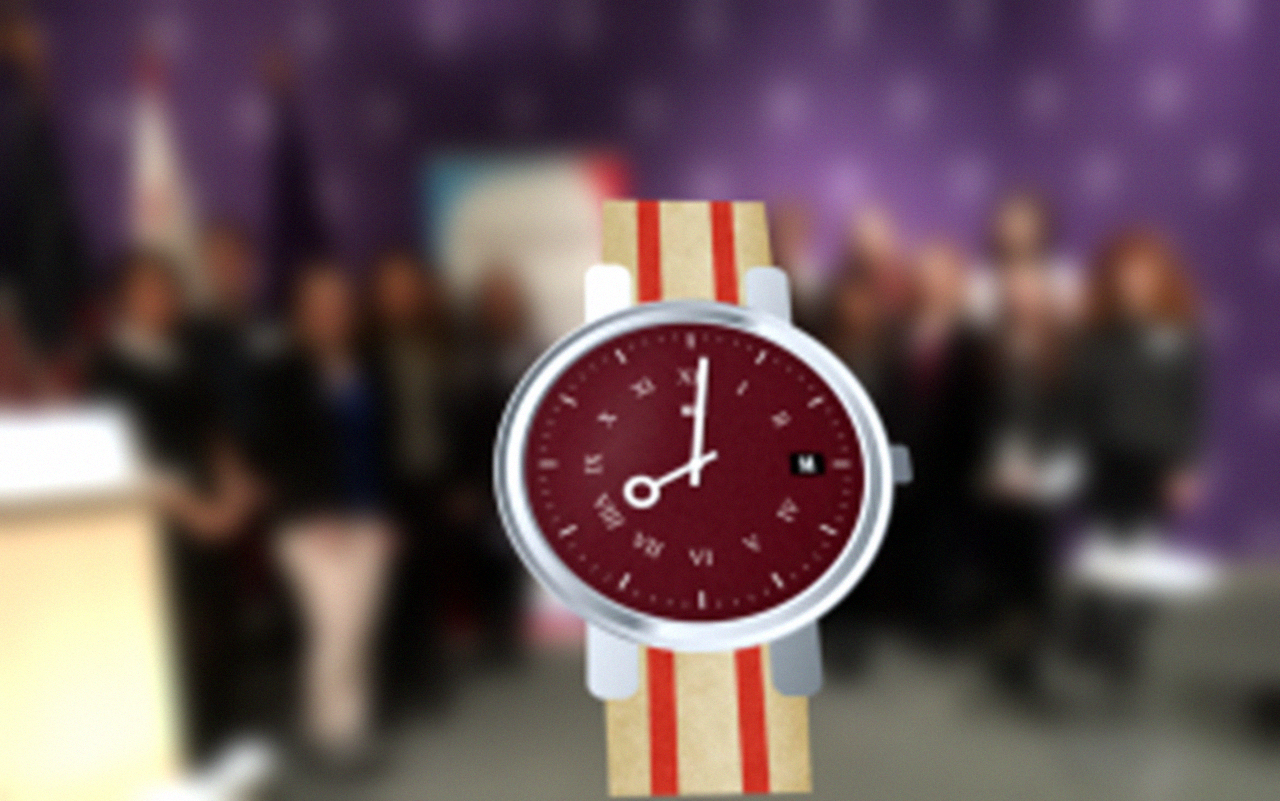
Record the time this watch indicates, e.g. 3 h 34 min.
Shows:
8 h 01 min
